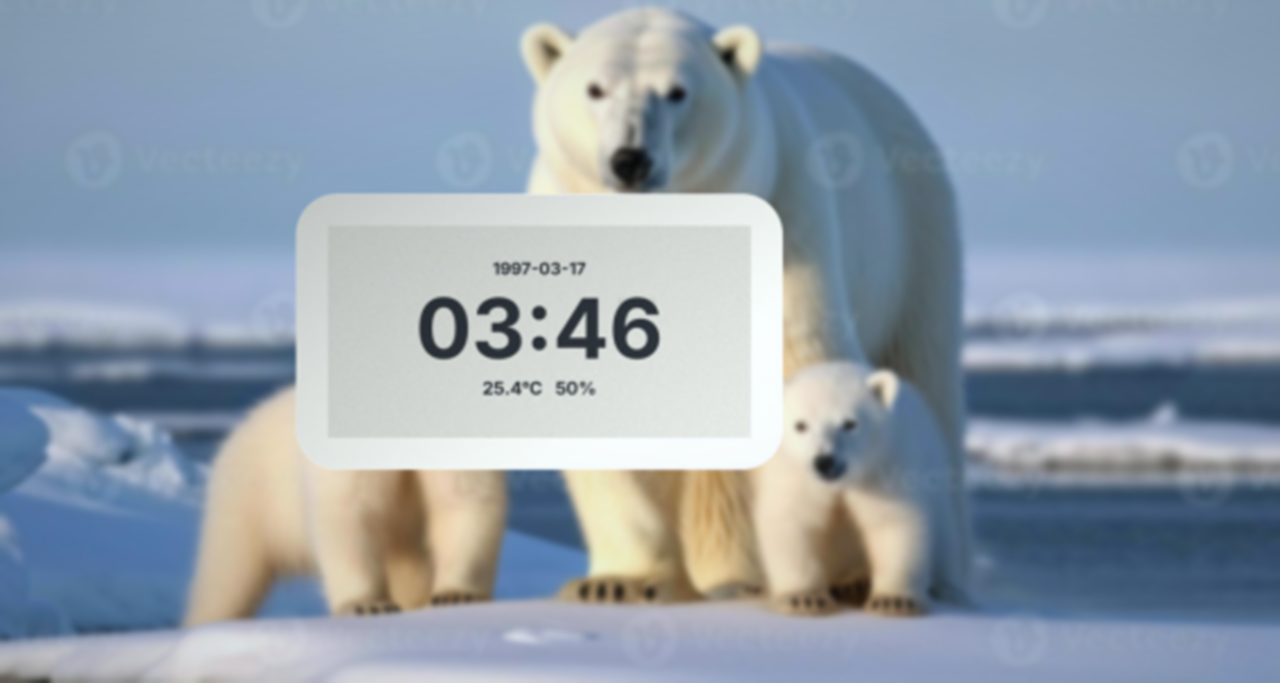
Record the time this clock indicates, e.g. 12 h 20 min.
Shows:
3 h 46 min
